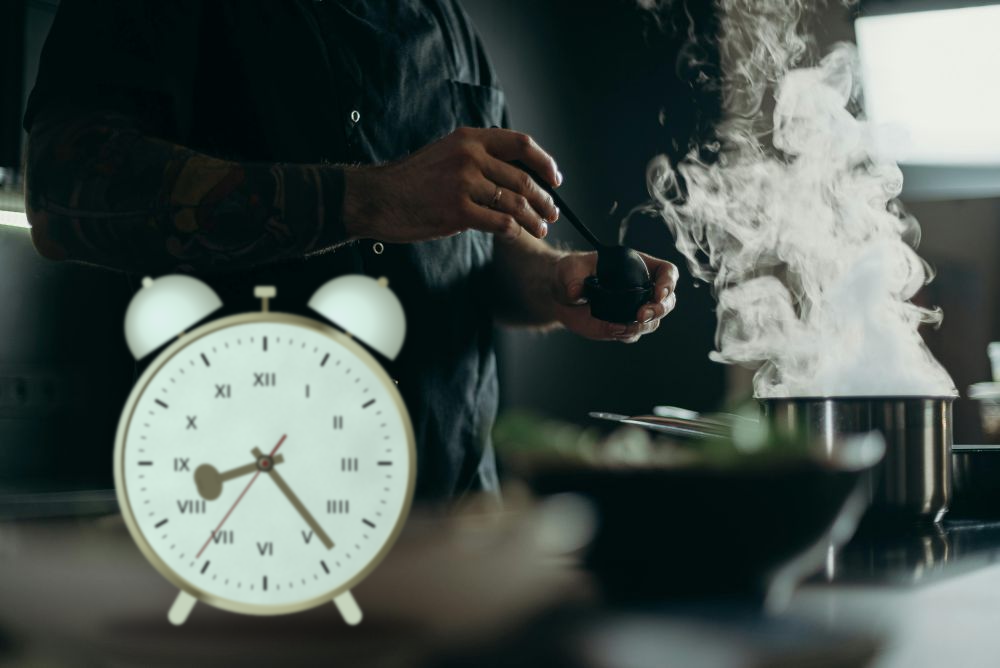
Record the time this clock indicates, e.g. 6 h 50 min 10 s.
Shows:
8 h 23 min 36 s
